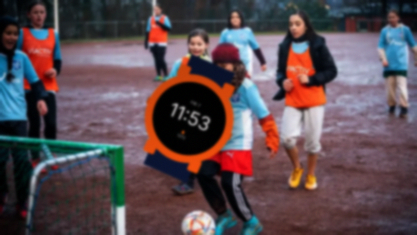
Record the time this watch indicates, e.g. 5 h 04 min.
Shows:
11 h 53 min
